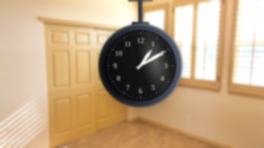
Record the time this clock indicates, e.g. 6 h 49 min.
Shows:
1 h 10 min
